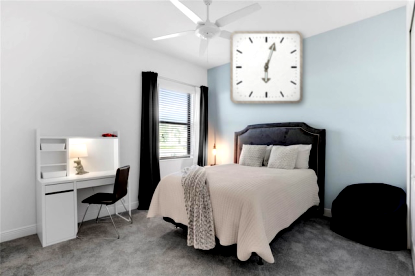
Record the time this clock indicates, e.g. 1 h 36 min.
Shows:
6 h 03 min
